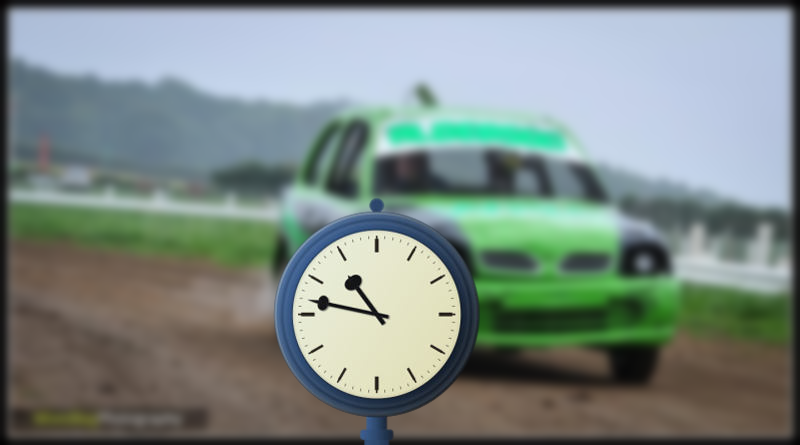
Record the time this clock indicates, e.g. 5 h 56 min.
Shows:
10 h 47 min
